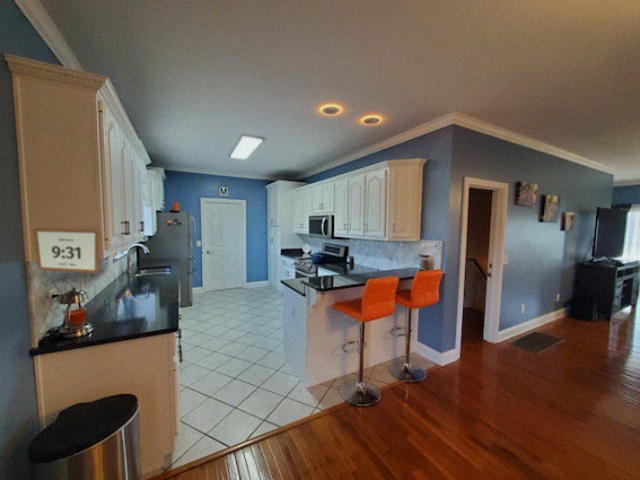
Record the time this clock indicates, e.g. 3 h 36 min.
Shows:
9 h 31 min
